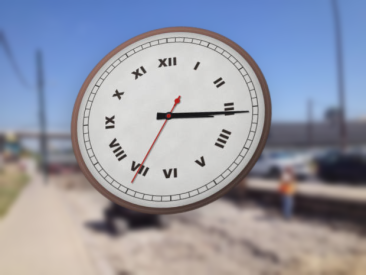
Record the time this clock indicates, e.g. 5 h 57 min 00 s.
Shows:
3 h 15 min 35 s
